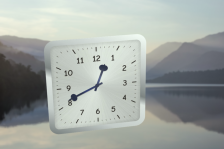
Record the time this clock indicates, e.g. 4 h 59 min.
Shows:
12 h 41 min
